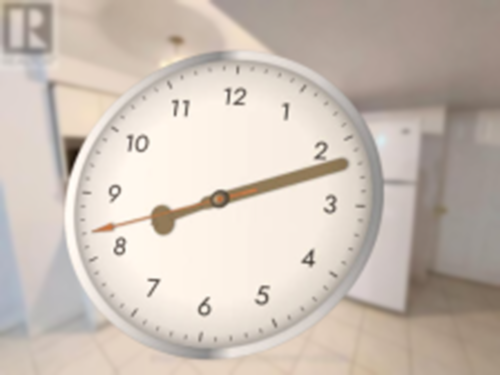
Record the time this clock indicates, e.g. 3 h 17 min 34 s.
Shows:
8 h 11 min 42 s
